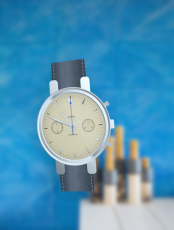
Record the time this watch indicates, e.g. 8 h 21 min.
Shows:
10 h 49 min
